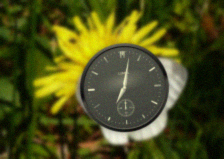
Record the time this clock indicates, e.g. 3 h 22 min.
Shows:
7 h 02 min
